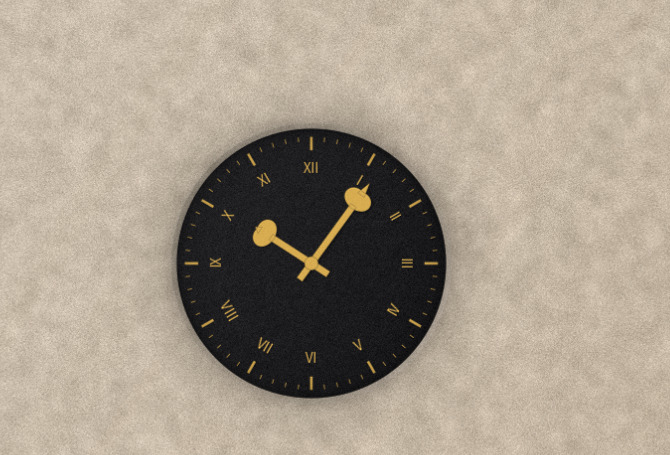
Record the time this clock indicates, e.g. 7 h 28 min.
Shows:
10 h 06 min
